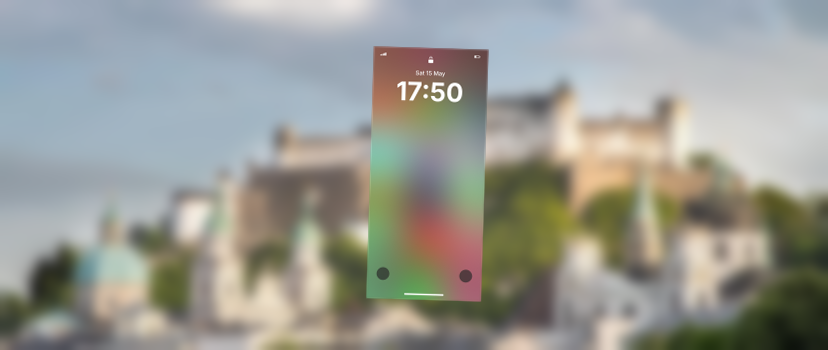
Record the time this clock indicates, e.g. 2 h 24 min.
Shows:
17 h 50 min
